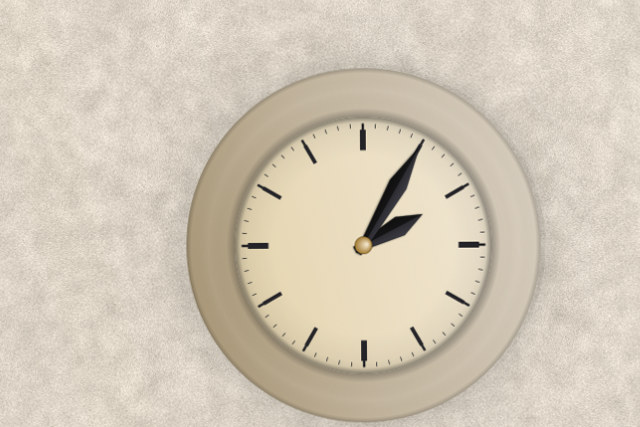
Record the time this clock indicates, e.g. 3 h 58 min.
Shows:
2 h 05 min
